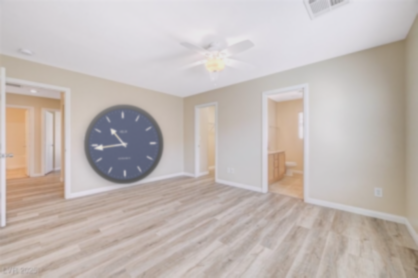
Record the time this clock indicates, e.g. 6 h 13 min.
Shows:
10 h 44 min
